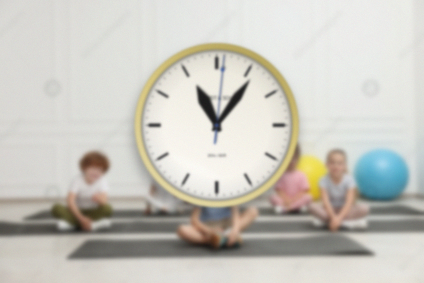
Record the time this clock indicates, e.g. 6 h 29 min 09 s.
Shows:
11 h 06 min 01 s
